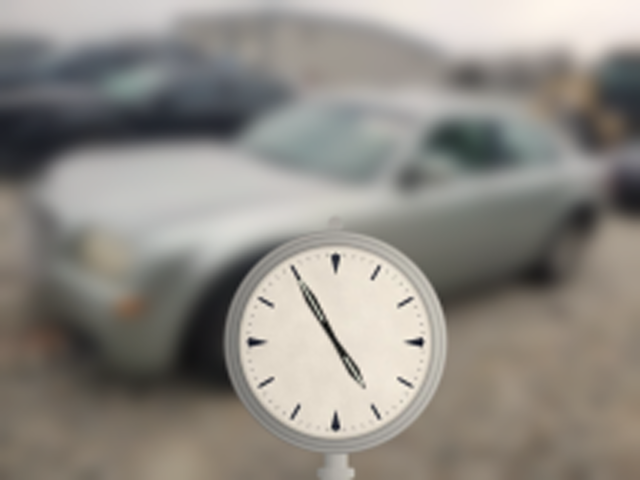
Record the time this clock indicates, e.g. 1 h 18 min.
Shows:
4 h 55 min
